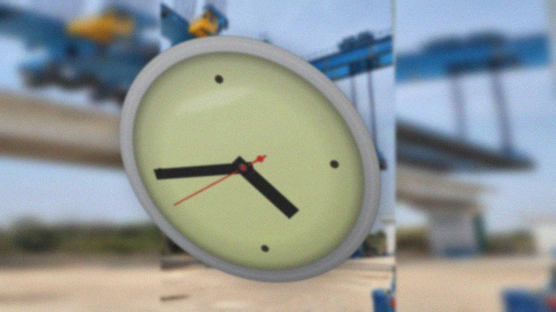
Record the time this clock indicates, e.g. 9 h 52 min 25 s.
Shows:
4 h 44 min 41 s
